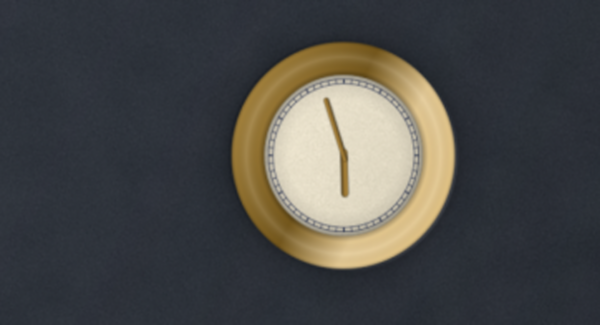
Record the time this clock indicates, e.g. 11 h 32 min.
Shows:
5 h 57 min
